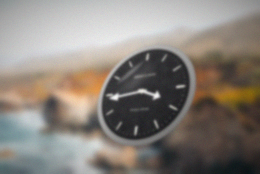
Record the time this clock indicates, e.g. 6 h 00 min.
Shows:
3 h 44 min
